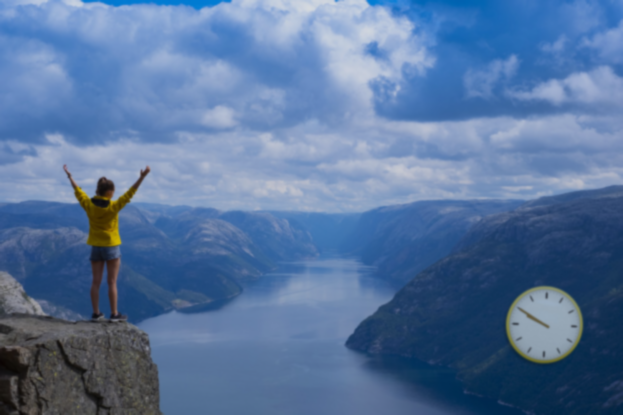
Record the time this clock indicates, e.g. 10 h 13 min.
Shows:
9 h 50 min
